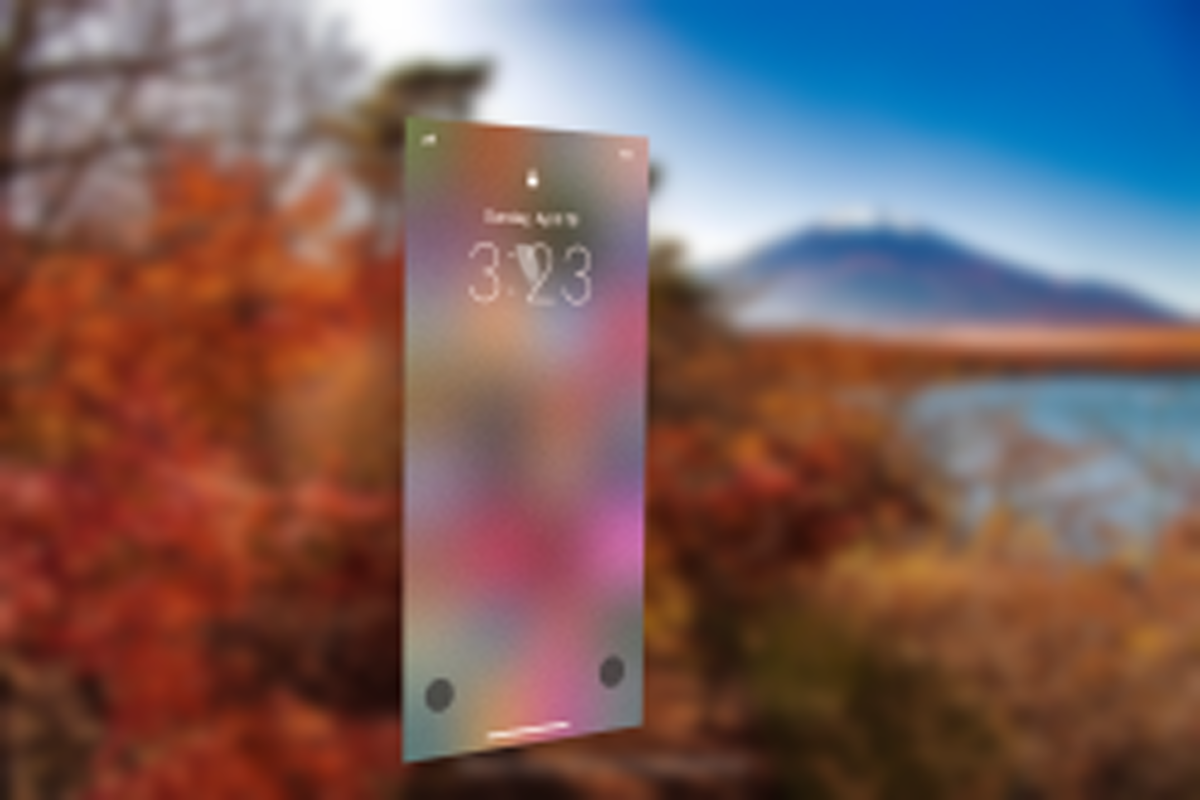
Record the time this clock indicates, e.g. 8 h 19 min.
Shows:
3 h 23 min
